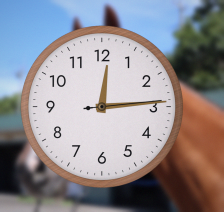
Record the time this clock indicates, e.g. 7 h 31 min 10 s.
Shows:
12 h 14 min 14 s
